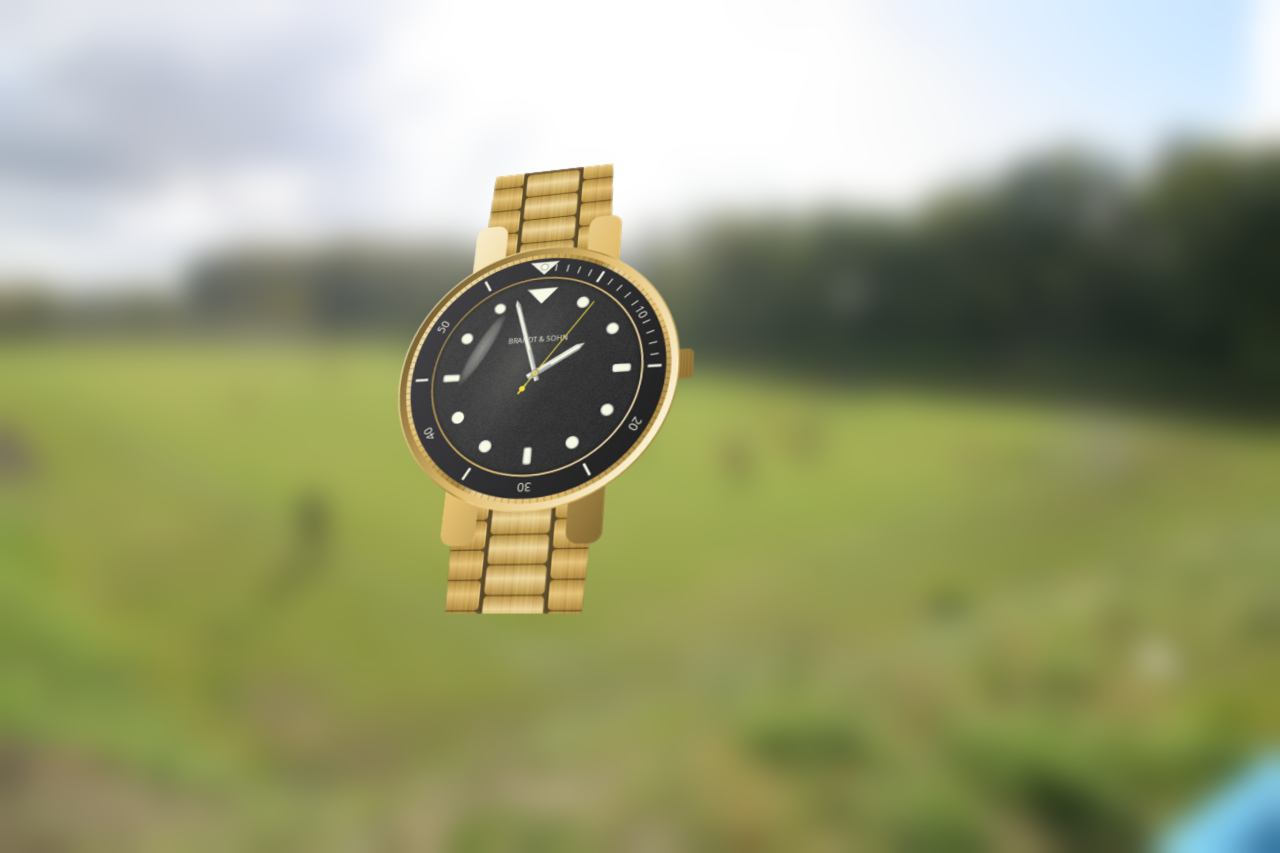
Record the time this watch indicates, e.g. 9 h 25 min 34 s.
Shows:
1 h 57 min 06 s
